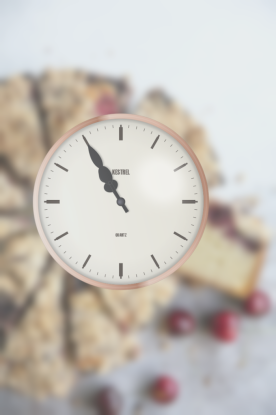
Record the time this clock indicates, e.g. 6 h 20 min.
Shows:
10 h 55 min
